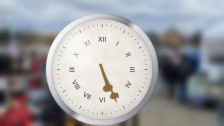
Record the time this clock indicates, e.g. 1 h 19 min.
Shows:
5 h 26 min
